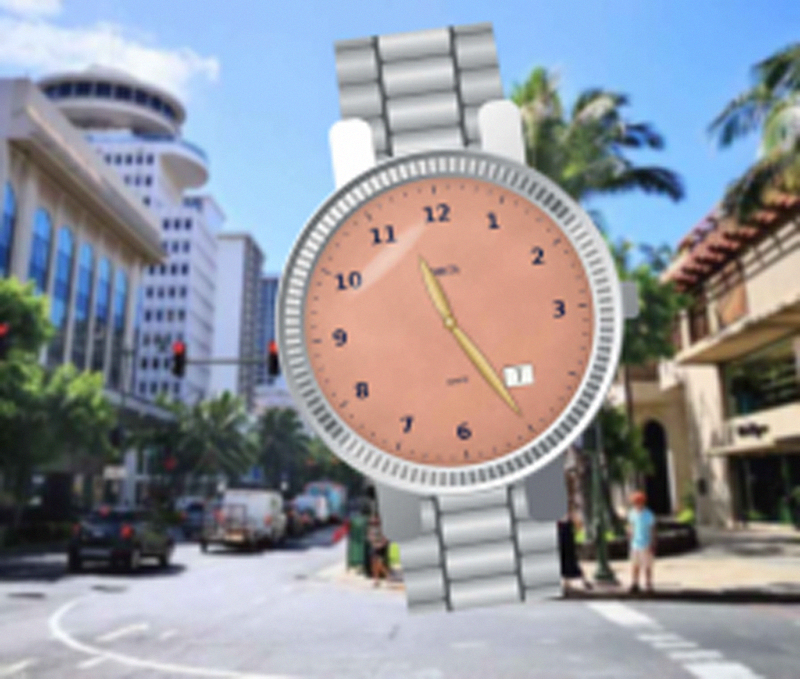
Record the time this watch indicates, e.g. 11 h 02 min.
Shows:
11 h 25 min
